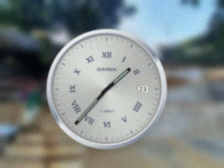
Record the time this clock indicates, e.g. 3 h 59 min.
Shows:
1 h 37 min
